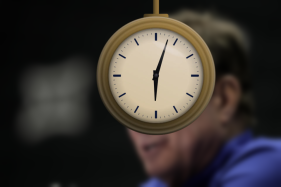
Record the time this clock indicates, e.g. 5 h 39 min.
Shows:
6 h 03 min
